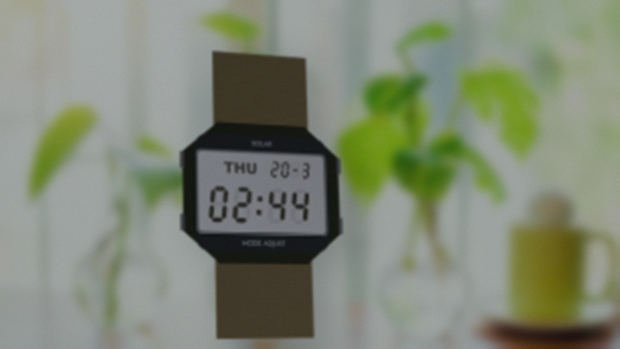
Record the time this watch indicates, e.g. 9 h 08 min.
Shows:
2 h 44 min
